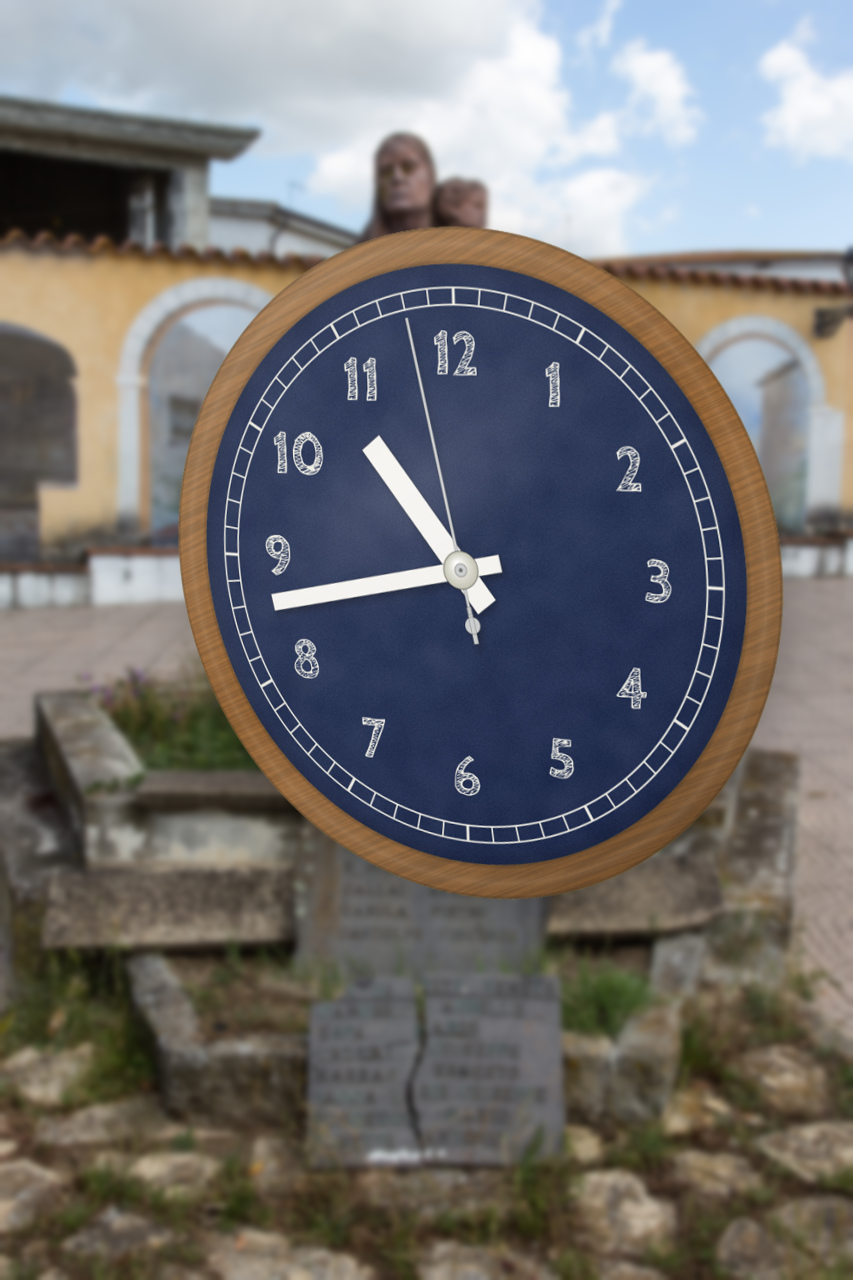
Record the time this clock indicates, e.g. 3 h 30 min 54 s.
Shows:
10 h 42 min 58 s
